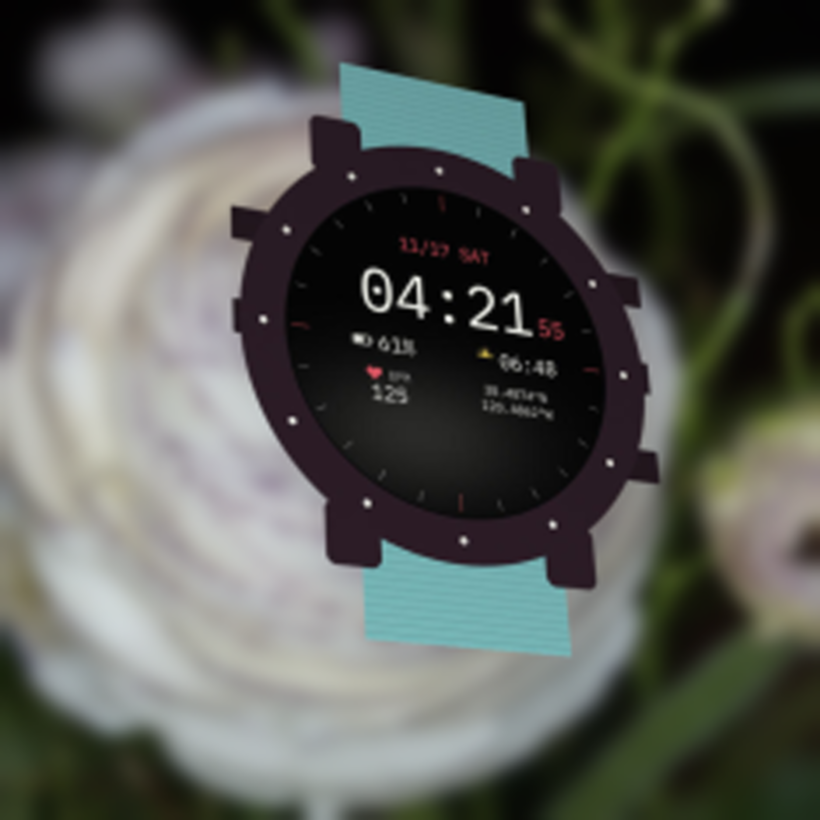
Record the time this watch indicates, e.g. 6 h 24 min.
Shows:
4 h 21 min
